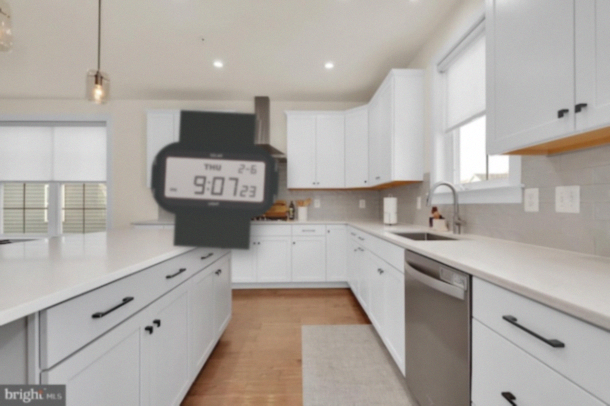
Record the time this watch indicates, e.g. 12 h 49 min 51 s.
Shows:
9 h 07 min 23 s
